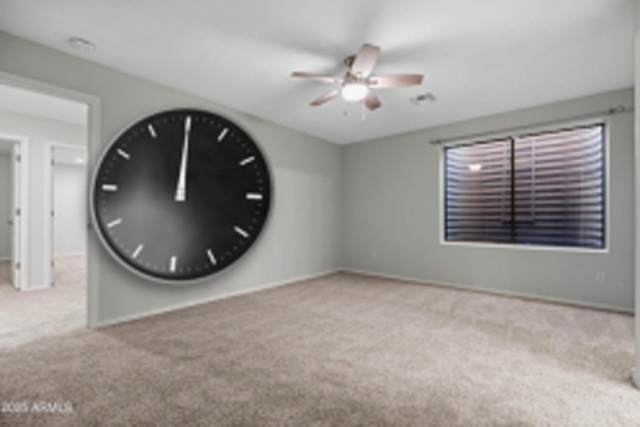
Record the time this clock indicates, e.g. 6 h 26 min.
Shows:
12 h 00 min
